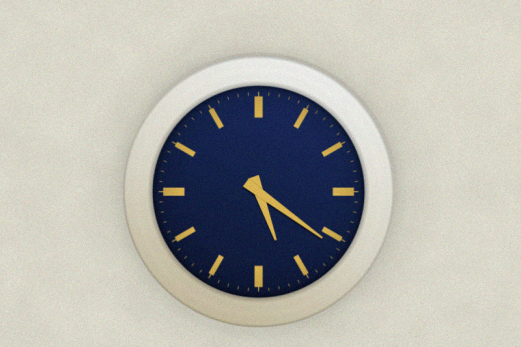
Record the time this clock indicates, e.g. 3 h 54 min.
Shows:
5 h 21 min
